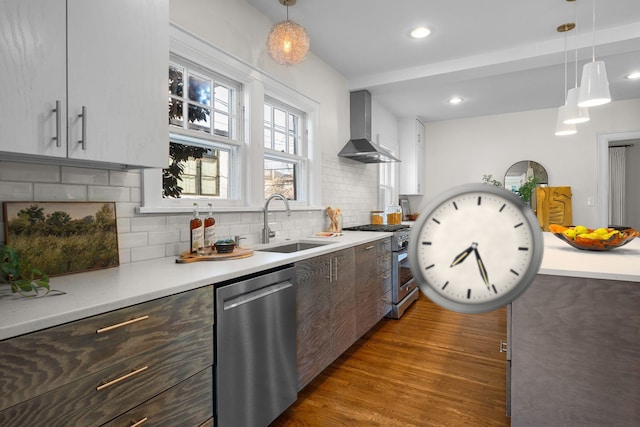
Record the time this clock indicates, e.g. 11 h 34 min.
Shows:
7 h 26 min
